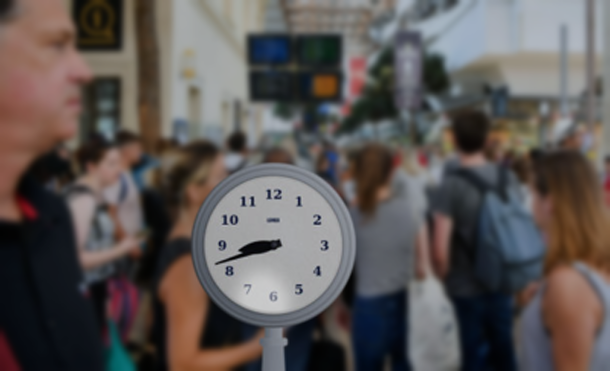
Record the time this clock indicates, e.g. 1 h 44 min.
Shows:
8 h 42 min
